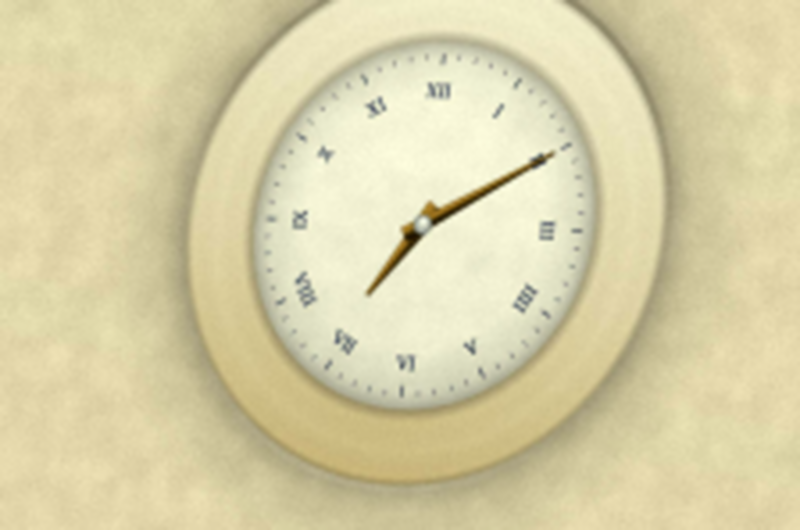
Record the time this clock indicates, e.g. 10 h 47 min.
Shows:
7 h 10 min
